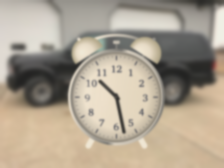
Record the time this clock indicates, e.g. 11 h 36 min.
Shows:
10 h 28 min
